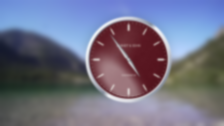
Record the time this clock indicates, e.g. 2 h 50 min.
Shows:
4 h 54 min
